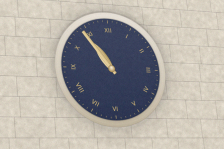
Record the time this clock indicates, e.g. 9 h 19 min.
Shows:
10 h 54 min
